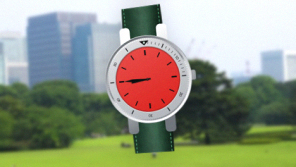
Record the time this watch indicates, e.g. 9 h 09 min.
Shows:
8 h 45 min
